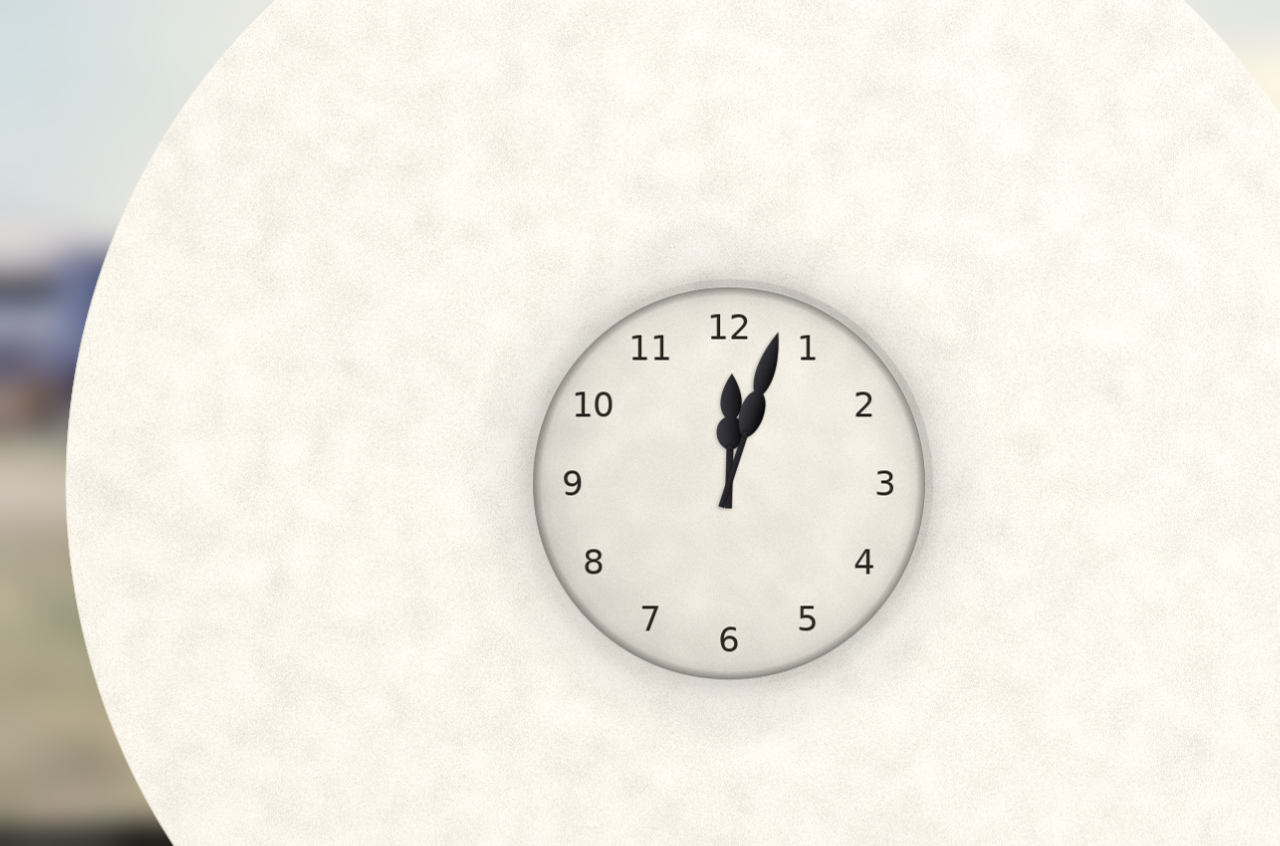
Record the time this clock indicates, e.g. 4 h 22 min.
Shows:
12 h 03 min
